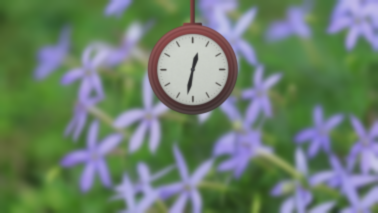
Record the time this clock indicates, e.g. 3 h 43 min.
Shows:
12 h 32 min
